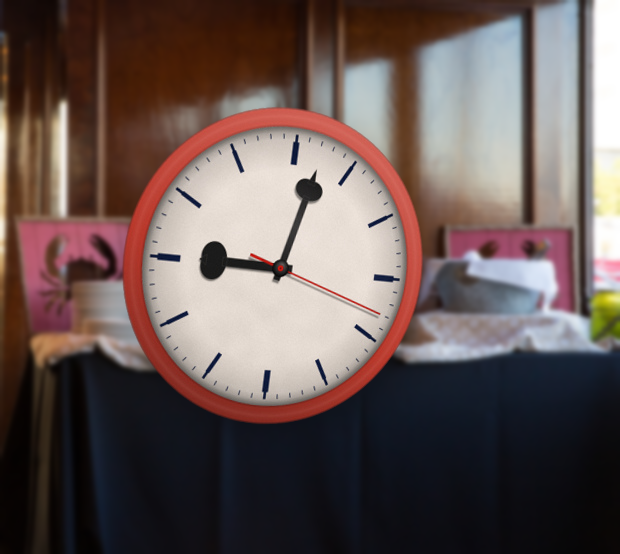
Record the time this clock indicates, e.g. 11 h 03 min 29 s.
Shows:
9 h 02 min 18 s
